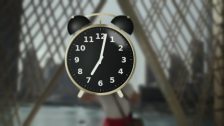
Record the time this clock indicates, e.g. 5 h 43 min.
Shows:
7 h 02 min
